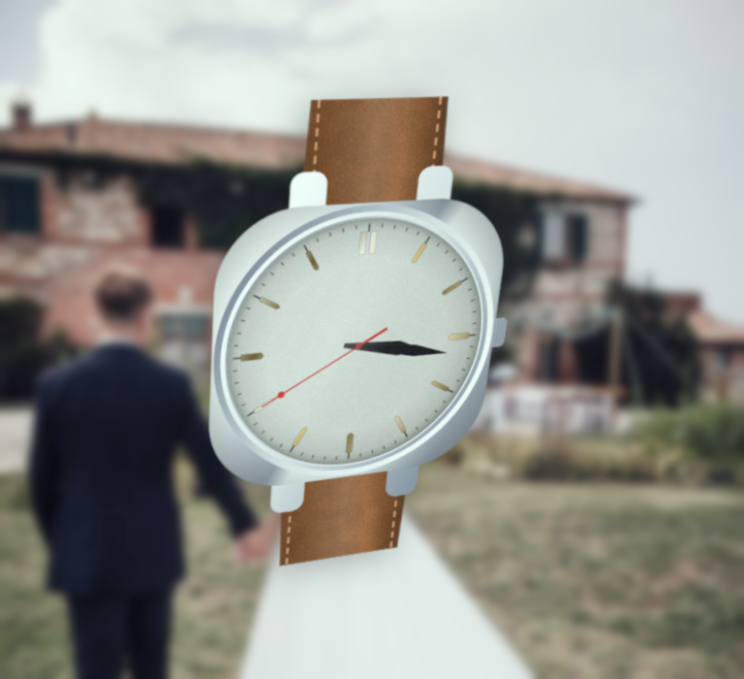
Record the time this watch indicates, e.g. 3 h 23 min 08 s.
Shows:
3 h 16 min 40 s
